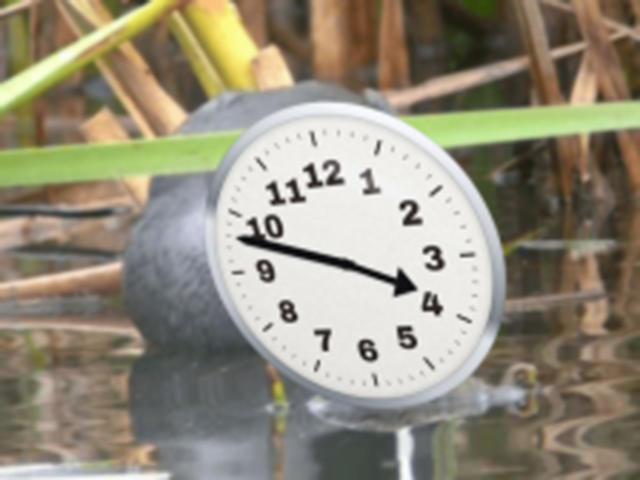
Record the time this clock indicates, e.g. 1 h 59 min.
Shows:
3 h 48 min
